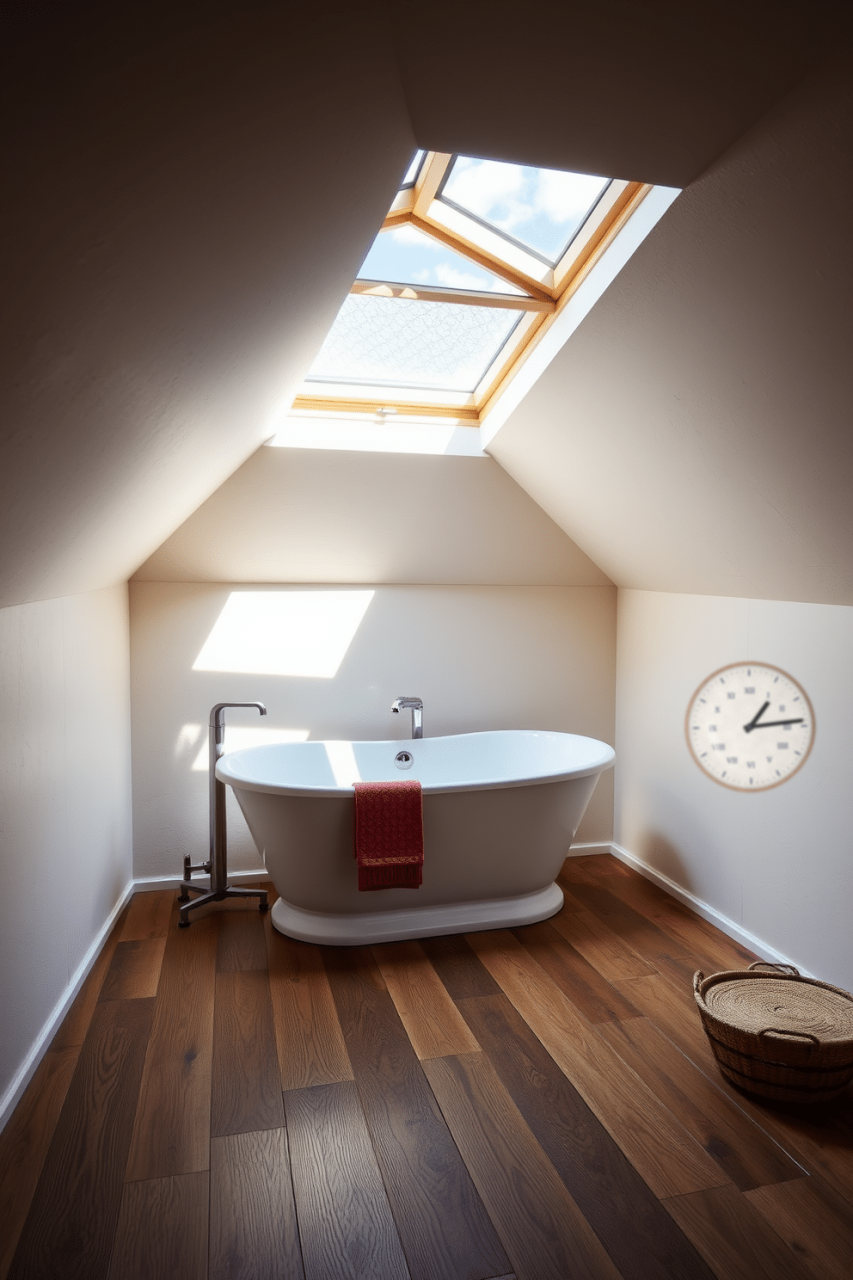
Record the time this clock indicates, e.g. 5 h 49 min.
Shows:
1 h 14 min
